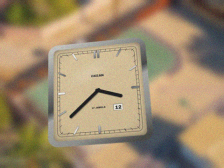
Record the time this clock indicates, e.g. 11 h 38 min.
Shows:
3 h 38 min
